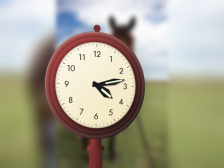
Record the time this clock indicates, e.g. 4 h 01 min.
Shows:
4 h 13 min
